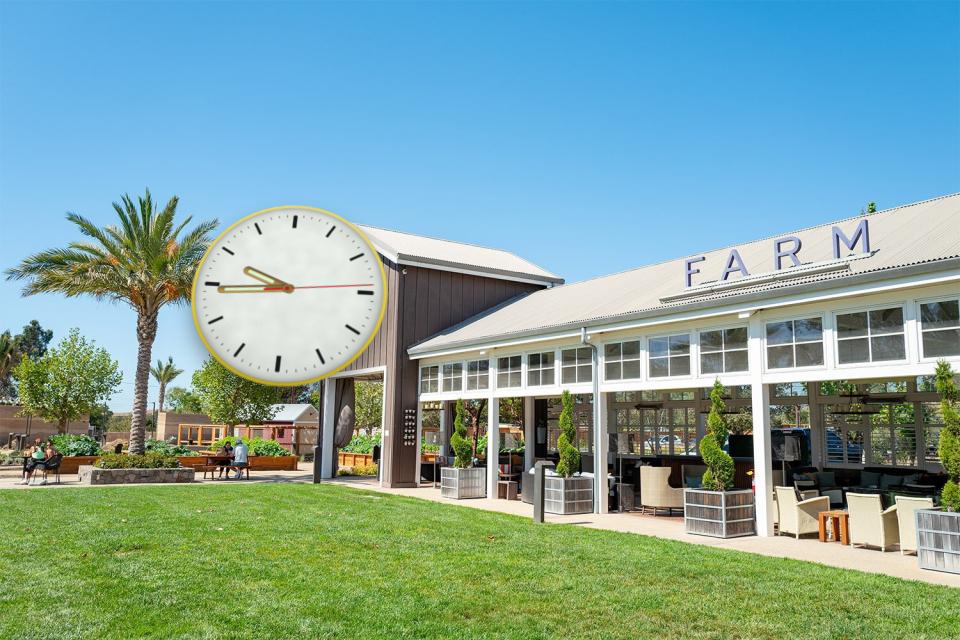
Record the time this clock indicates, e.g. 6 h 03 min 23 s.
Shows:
9 h 44 min 14 s
